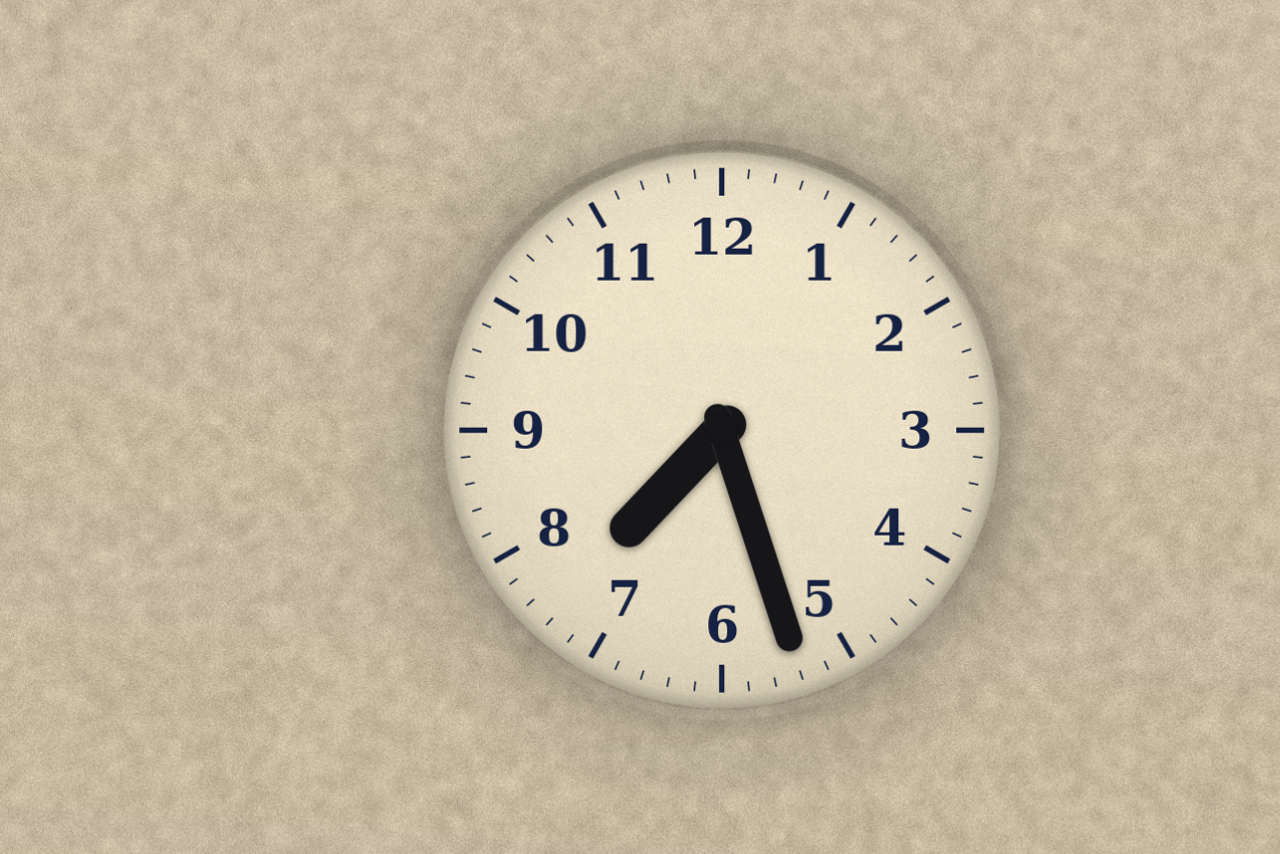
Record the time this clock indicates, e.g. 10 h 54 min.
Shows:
7 h 27 min
